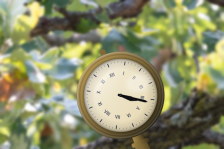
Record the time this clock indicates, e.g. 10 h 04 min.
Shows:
4 h 21 min
